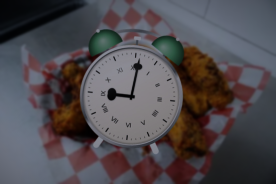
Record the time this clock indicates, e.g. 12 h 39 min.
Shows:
9 h 01 min
